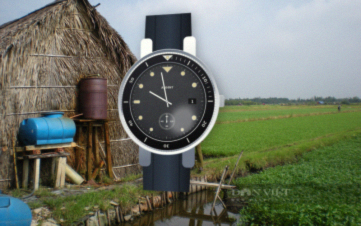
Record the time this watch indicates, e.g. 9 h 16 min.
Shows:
9 h 58 min
